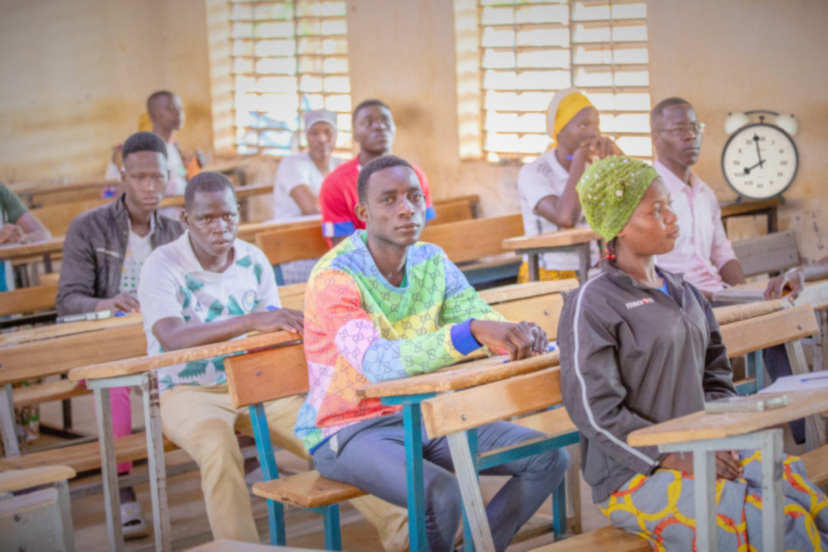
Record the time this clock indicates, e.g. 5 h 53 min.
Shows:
7 h 58 min
